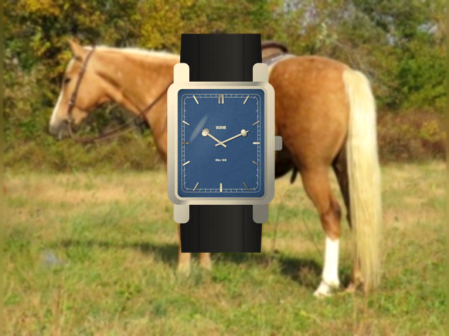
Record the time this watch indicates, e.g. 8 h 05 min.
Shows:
10 h 11 min
